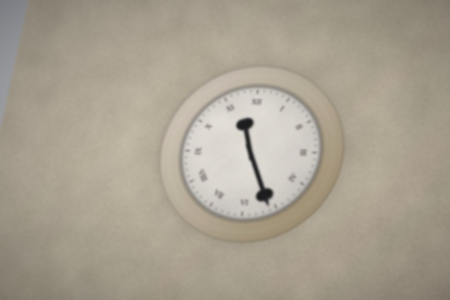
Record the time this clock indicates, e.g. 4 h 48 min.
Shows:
11 h 26 min
